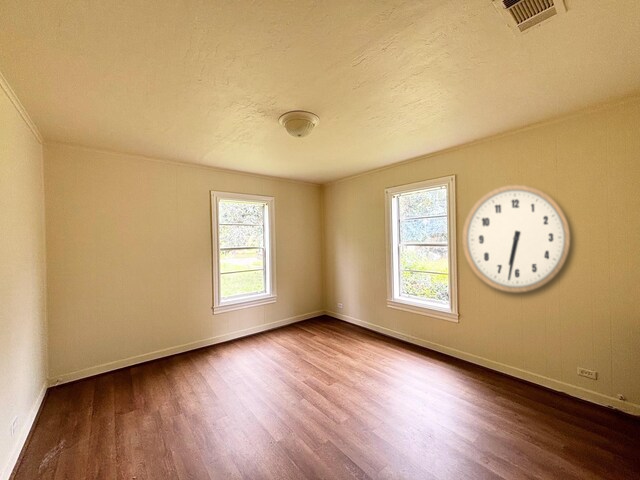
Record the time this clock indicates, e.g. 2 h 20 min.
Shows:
6 h 32 min
